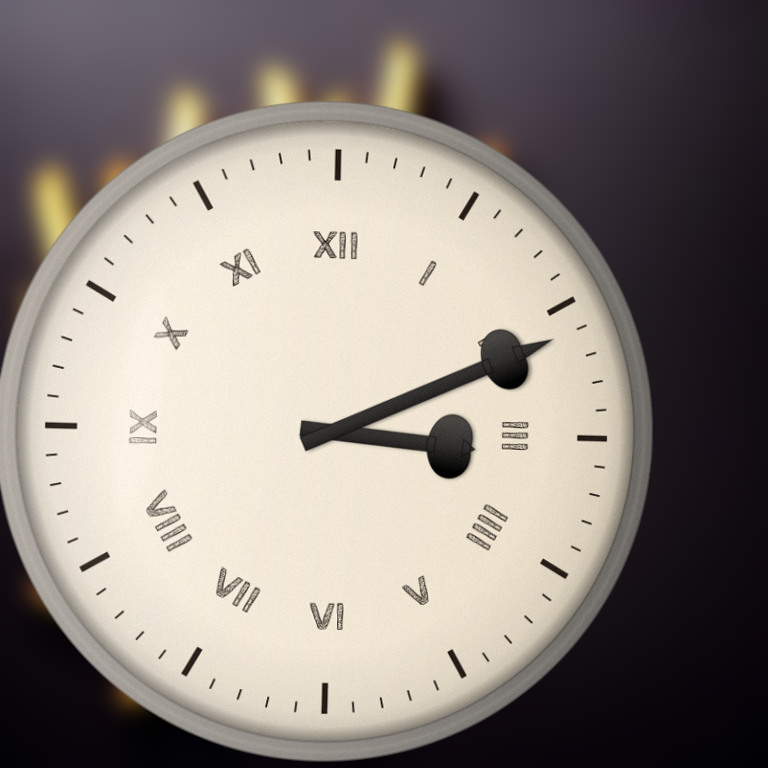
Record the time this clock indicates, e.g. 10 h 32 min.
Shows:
3 h 11 min
